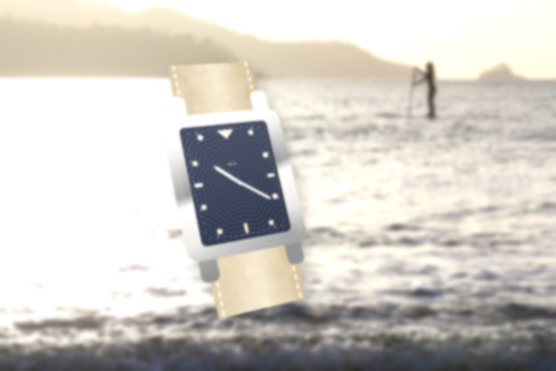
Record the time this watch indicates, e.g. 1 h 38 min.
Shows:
10 h 21 min
